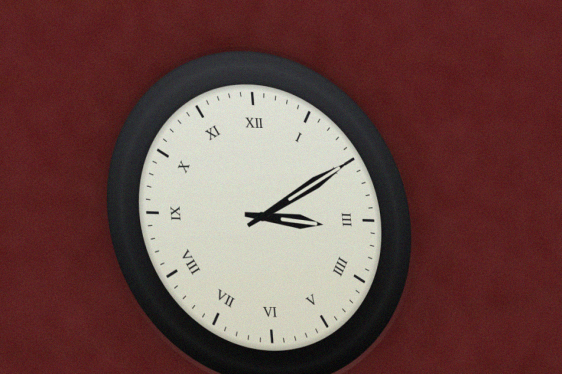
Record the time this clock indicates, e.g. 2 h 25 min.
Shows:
3 h 10 min
